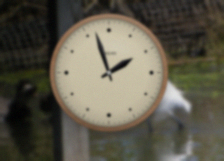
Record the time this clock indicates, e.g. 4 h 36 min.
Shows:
1 h 57 min
